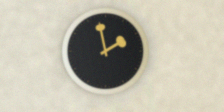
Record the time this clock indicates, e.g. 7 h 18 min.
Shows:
1 h 58 min
